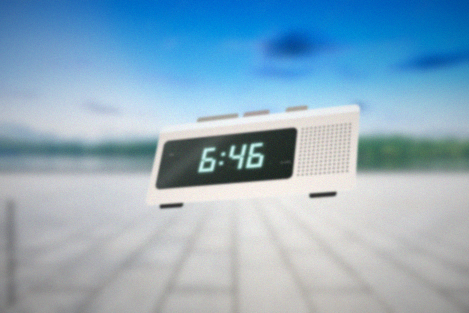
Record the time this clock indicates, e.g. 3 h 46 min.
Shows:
6 h 46 min
